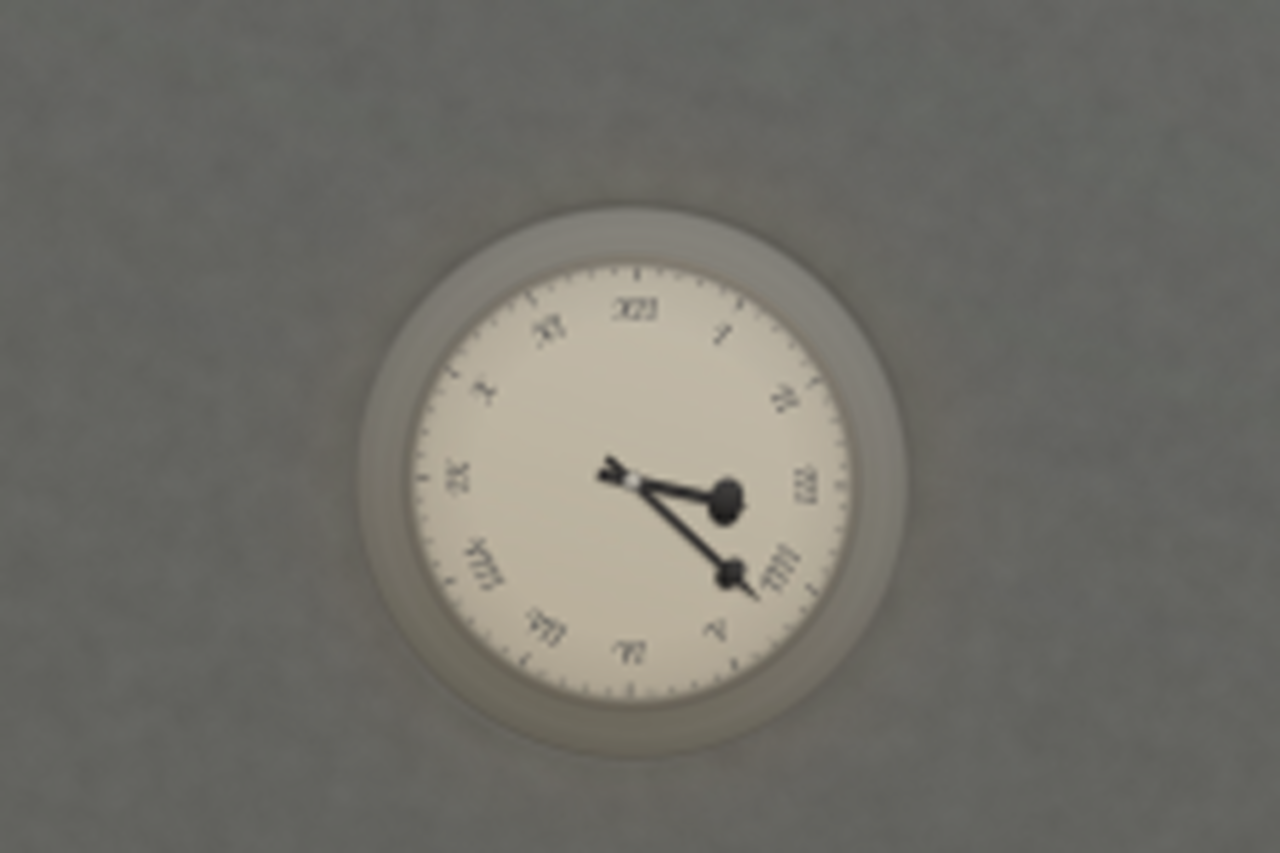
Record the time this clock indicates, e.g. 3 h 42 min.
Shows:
3 h 22 min
